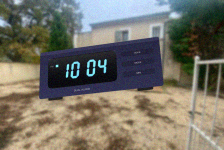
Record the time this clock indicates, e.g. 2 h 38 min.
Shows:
10 h 04 min
